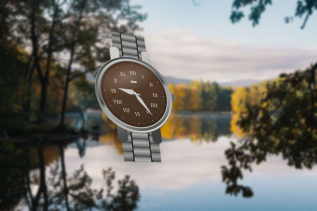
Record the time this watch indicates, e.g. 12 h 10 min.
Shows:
9 h 24 min
